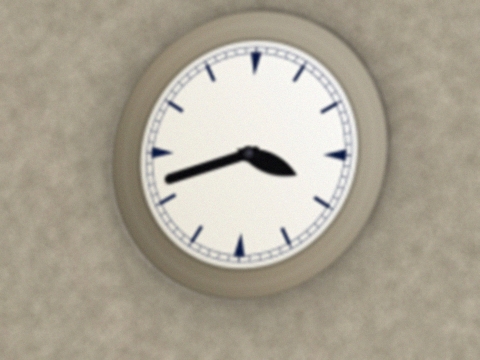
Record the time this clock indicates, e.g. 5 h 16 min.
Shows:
3 h 42 min
